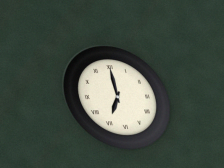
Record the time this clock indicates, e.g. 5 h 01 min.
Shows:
7 h 00 min
